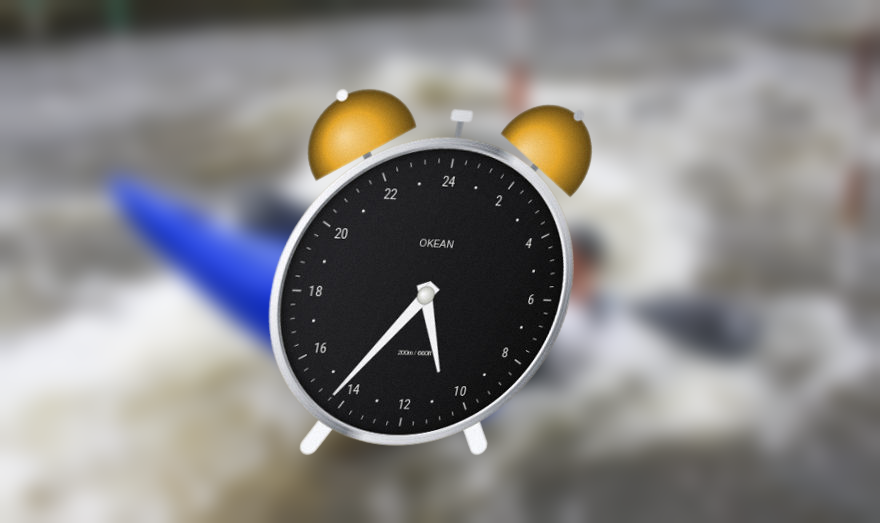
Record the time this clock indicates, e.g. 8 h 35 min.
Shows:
10 h 36 min
